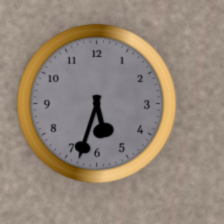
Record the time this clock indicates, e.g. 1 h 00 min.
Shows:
5 h 33 min
